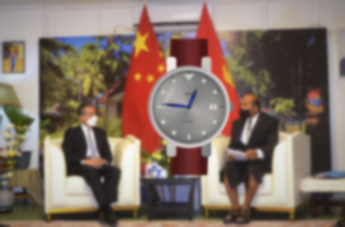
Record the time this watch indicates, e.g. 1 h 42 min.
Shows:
12 h 46 min
